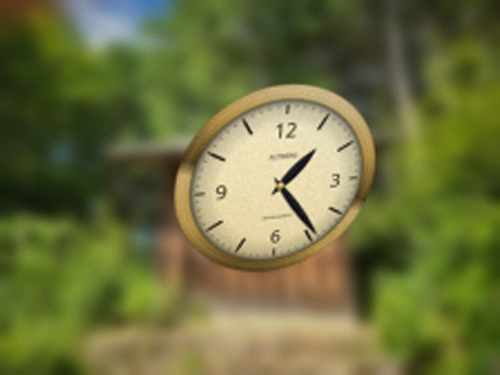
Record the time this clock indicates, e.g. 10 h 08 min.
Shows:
1 h 24 min
